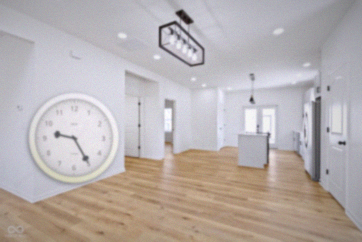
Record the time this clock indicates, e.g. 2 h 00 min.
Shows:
9 h 25 min
